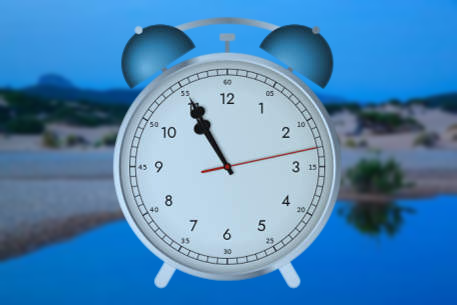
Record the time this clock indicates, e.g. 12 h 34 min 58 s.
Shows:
10 h 55 min 13 s
